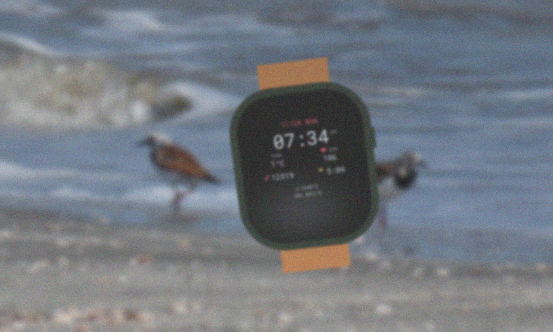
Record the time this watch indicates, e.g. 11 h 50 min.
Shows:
7 h 34 min
